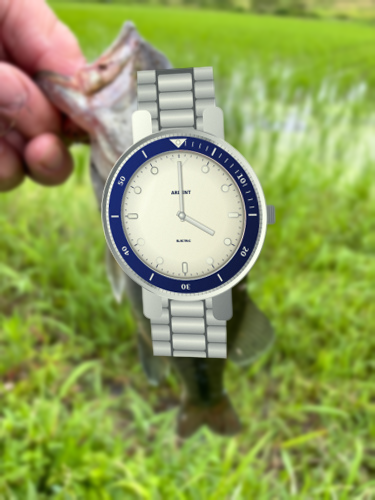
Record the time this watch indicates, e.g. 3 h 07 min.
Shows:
4 h 00 min
